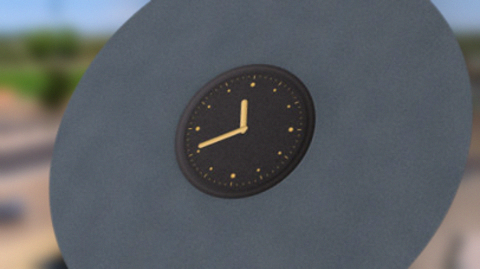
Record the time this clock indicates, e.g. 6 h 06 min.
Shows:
11 h 41 min
